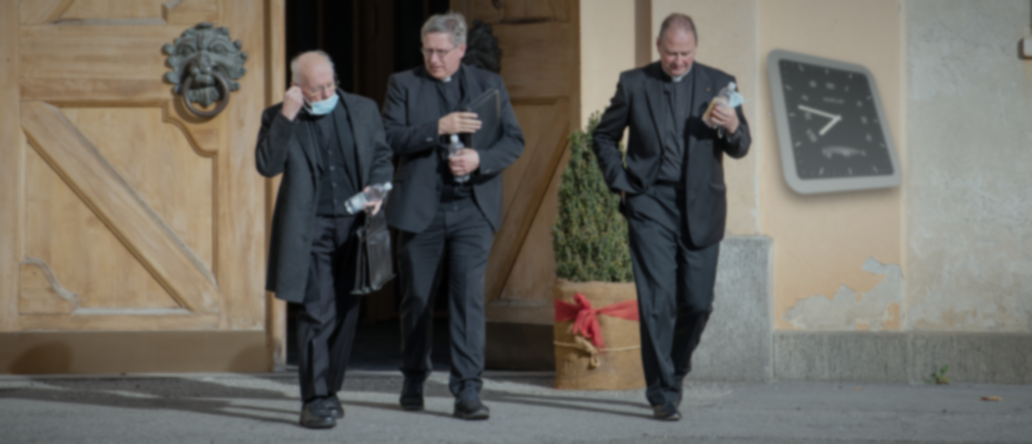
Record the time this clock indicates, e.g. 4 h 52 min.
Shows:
7 h 47 min
